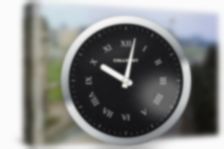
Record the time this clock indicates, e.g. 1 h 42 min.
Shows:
10 h 02 min
